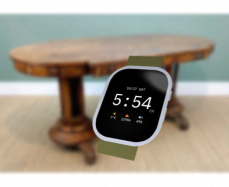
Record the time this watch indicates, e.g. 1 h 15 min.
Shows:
5 h 54 min
